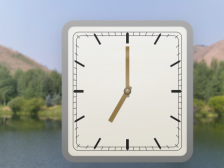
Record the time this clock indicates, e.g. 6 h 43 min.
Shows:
7 h 00 min
